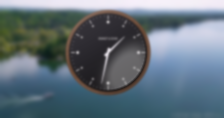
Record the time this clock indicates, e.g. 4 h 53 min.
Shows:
1 h 32 min
